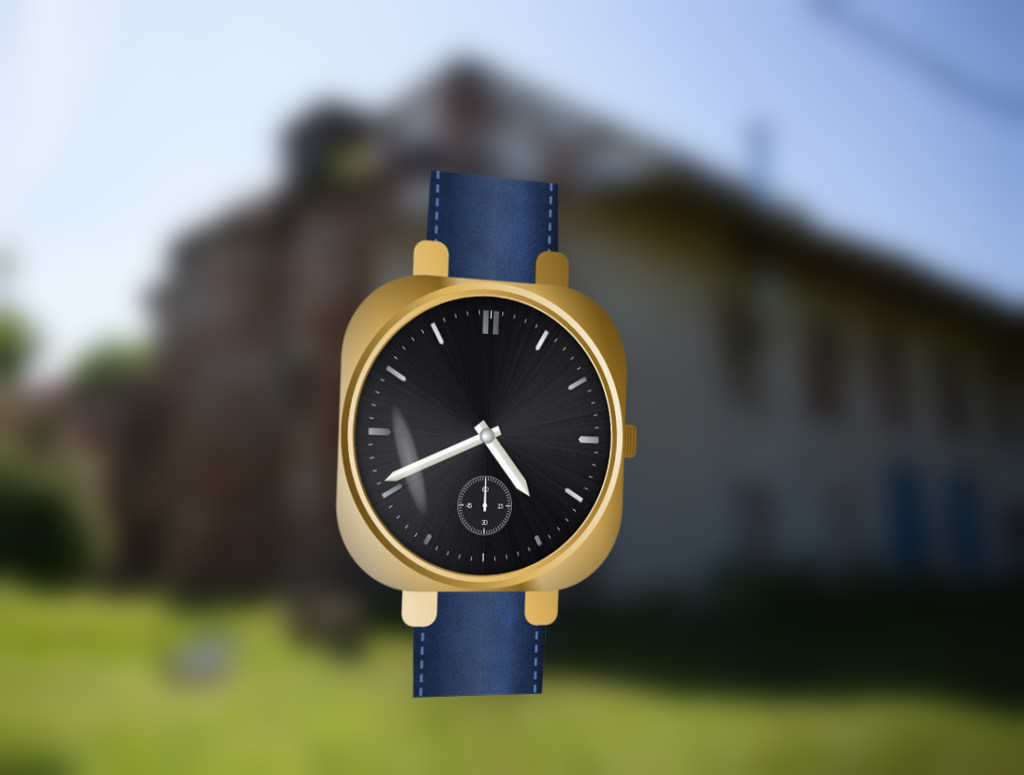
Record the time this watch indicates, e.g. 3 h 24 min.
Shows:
4 h 41 min
